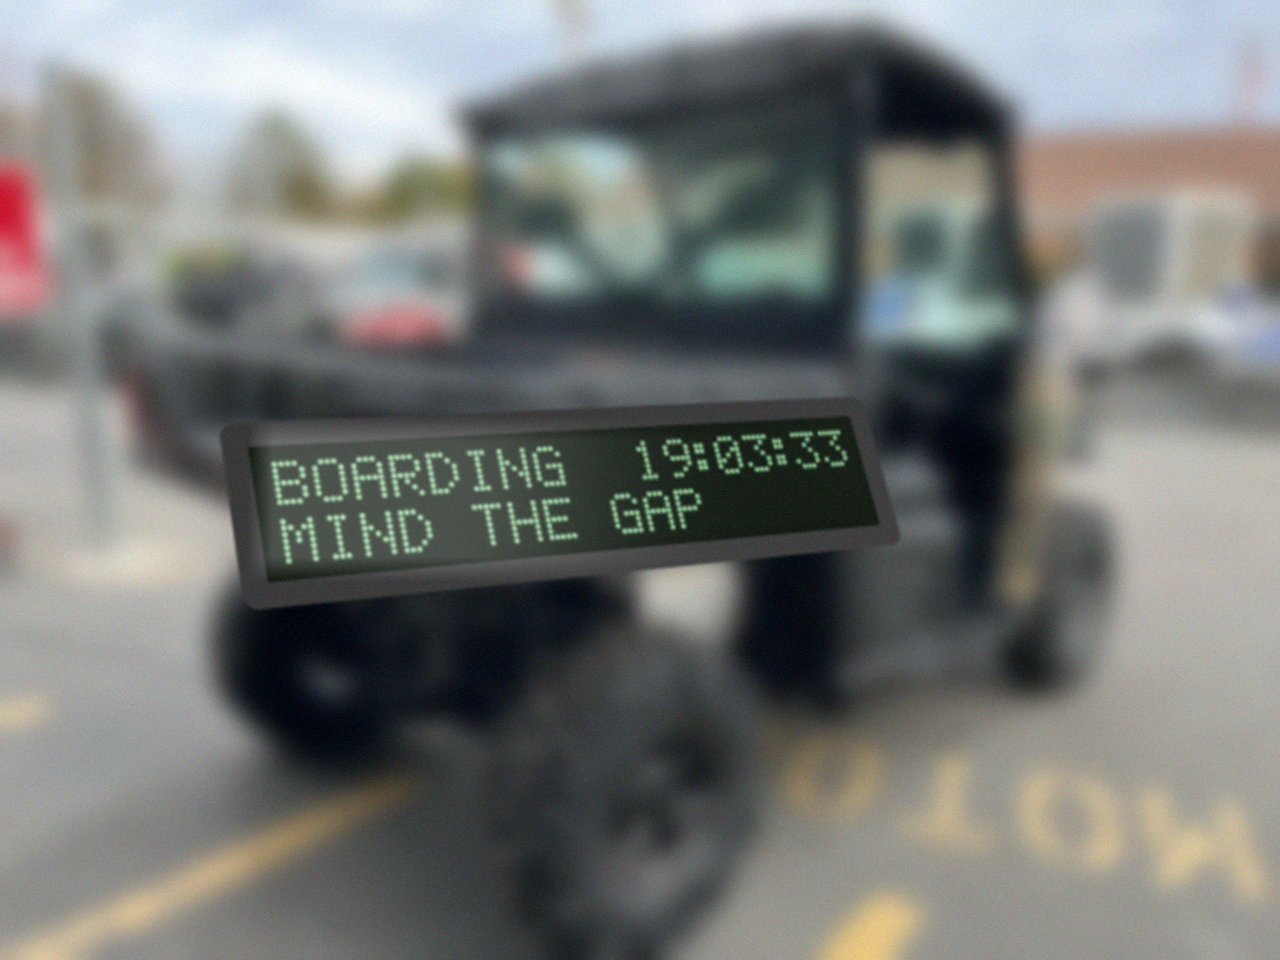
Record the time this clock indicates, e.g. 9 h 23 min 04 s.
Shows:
19 h 03 min 33 s
